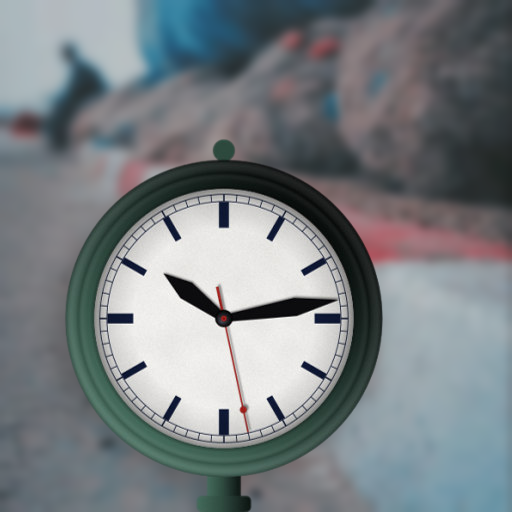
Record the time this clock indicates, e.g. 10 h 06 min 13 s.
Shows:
10 h 13 min 28 s
